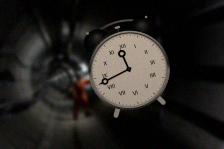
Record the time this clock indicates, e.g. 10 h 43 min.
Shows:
11 h 43 min
